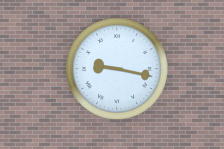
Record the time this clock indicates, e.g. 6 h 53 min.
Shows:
9 h 17 min
